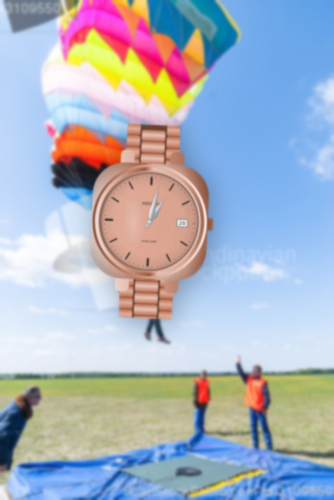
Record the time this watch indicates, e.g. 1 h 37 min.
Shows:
1 h 02 min
